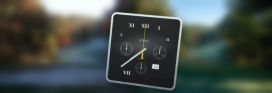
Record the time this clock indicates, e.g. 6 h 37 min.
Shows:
7 h 38 min
